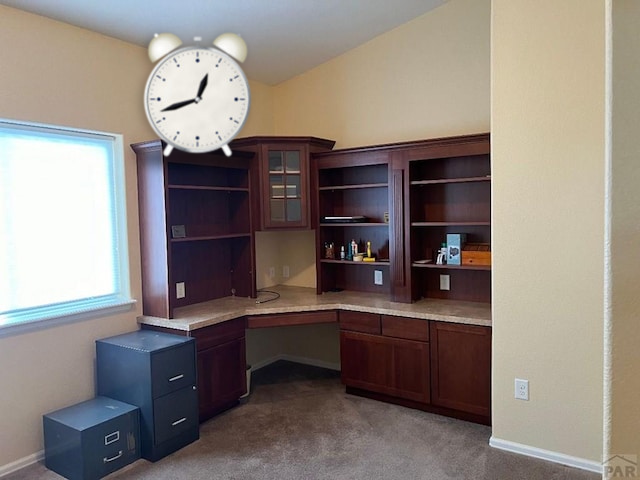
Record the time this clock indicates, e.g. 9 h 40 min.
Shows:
12 h 42 min
